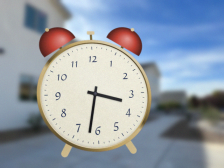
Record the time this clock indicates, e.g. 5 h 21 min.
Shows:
3 h 32 min
